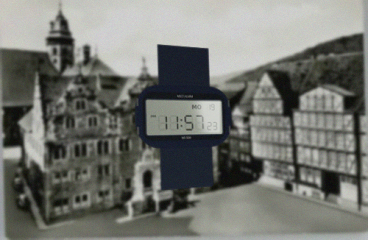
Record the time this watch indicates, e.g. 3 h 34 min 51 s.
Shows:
11 h 57 min 23 s
